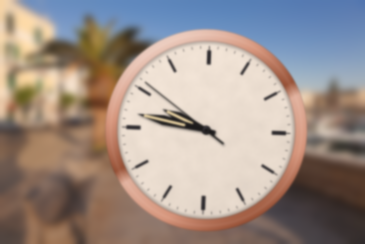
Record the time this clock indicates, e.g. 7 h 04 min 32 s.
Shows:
9 h 46 min 51 s
